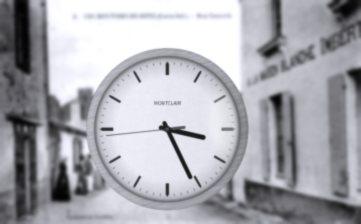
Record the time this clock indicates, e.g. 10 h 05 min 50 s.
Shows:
3 h 25 min 44 s
